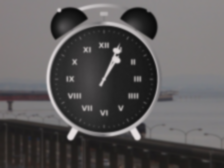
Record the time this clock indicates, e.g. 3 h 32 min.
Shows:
1 h 04 min
